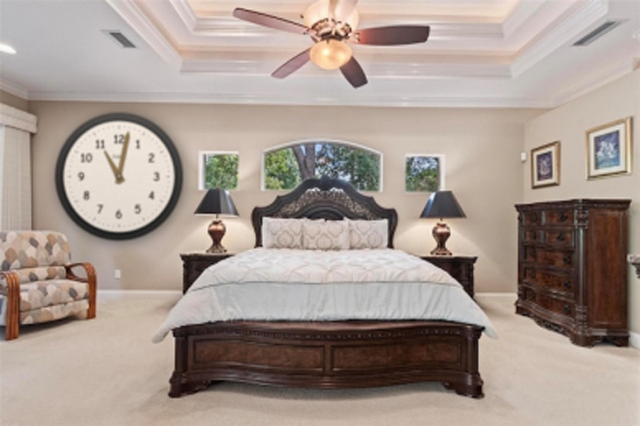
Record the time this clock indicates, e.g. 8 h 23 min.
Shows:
11 h 02 min
